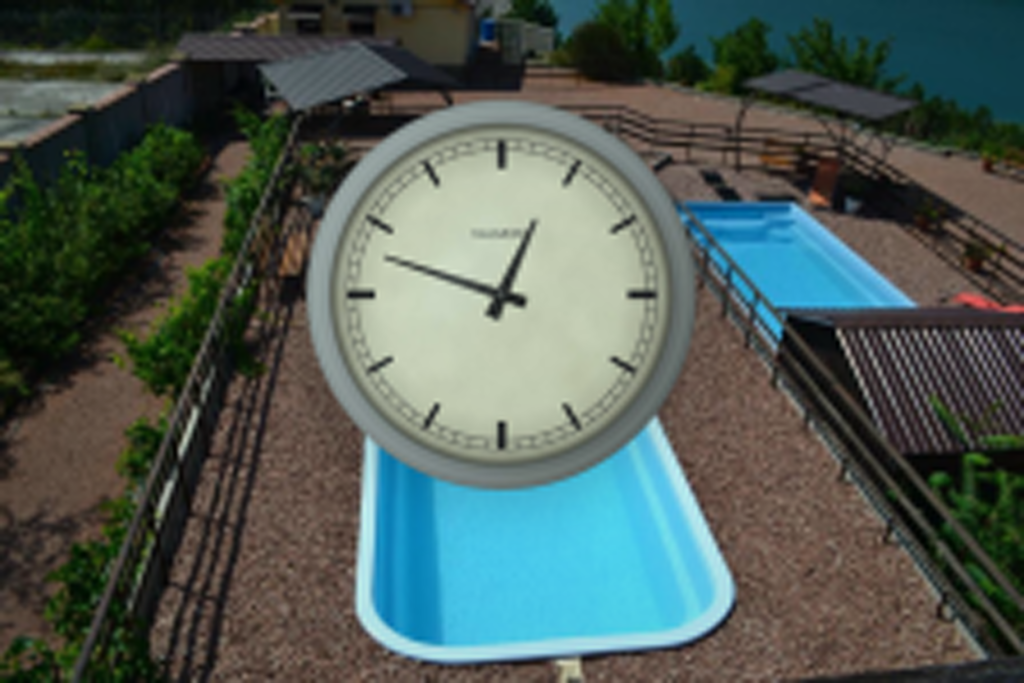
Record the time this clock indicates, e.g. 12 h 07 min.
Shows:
12 h 48 min
